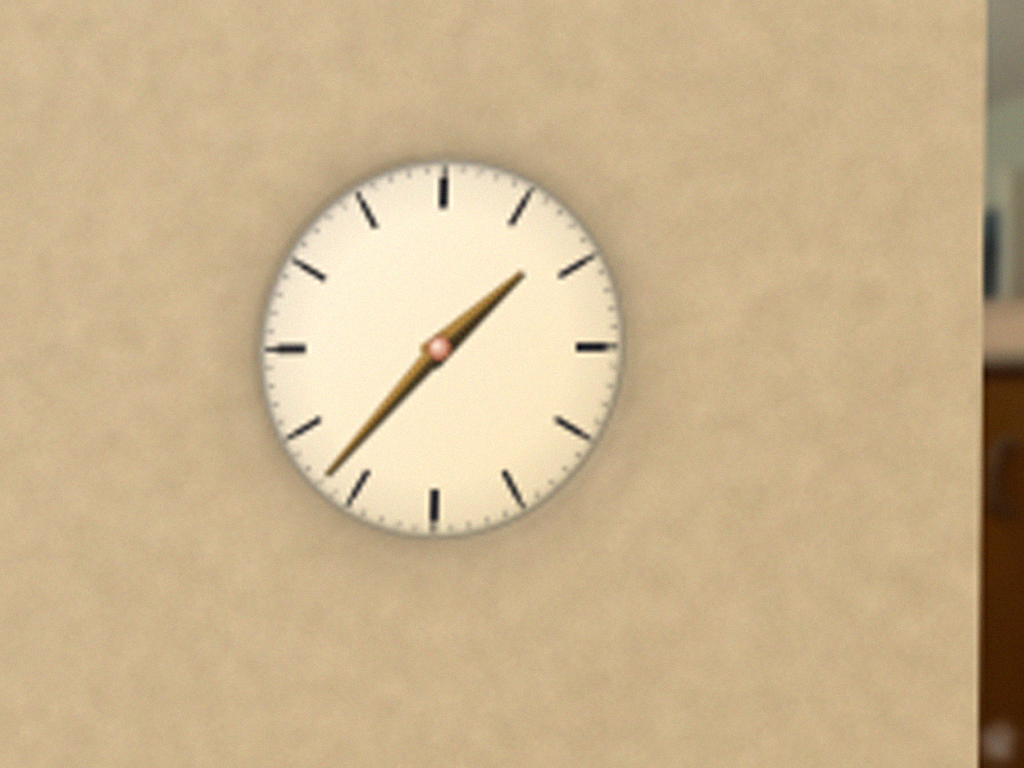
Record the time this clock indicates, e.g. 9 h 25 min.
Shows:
1 h 37 min
